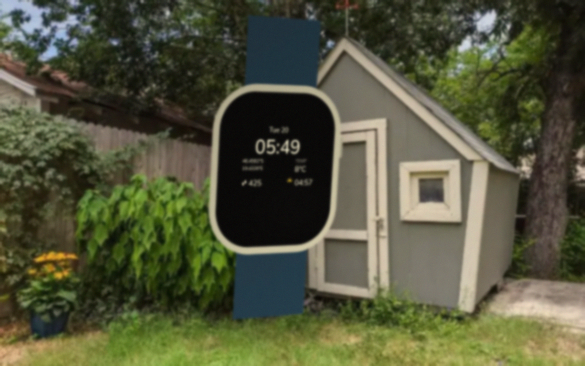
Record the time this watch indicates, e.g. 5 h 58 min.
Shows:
5 h 49 min
